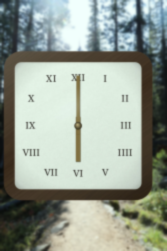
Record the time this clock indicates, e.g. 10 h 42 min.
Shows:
6 h 00 min
